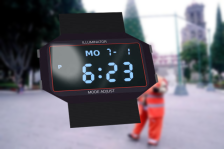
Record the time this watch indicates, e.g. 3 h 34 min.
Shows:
6 h 23 min
